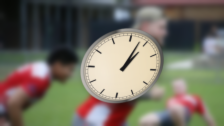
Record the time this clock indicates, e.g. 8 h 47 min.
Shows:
1 h 03 min
